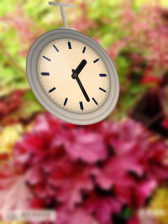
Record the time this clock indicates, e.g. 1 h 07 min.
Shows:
1 h 27 min
